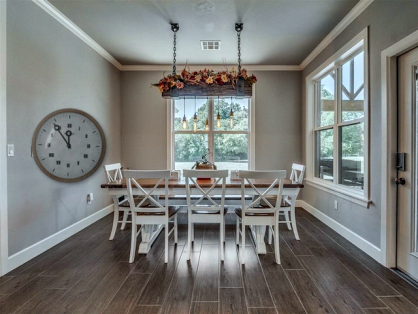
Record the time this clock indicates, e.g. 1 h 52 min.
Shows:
11 h 54 min
